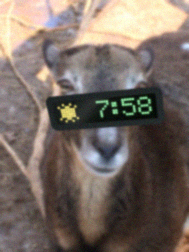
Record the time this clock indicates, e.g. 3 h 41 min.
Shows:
7 h 58 min
